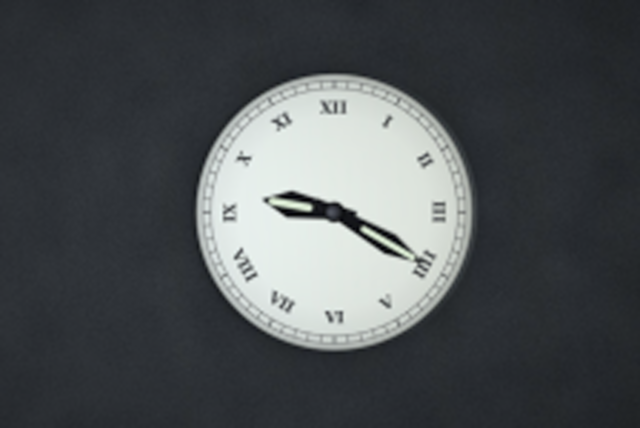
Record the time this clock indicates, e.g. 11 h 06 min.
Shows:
9 h 20 min
